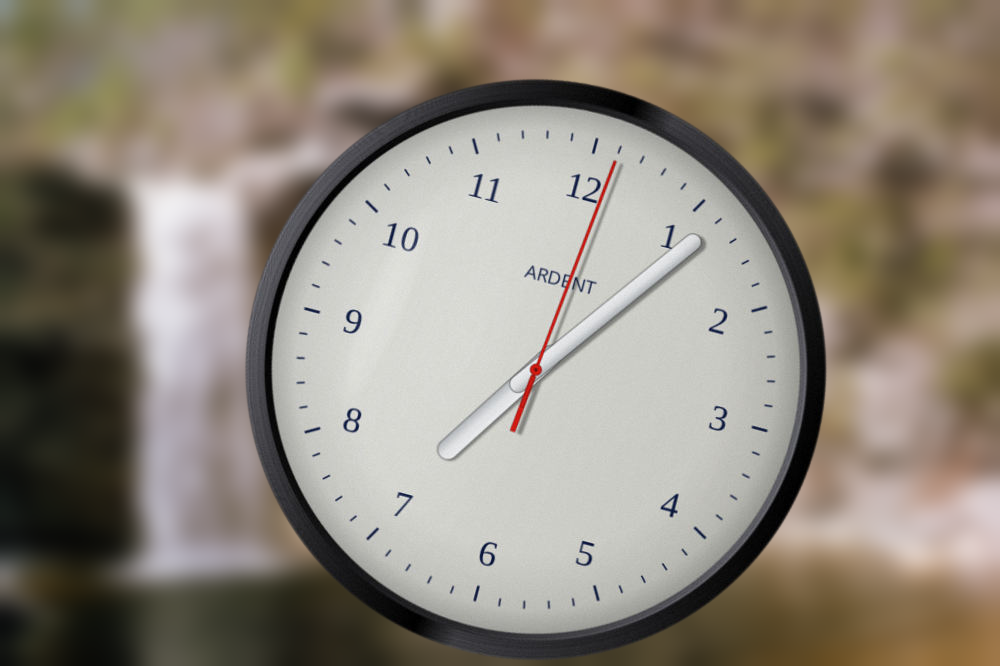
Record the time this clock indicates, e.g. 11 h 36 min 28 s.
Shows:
7 h 06 min 01 s
